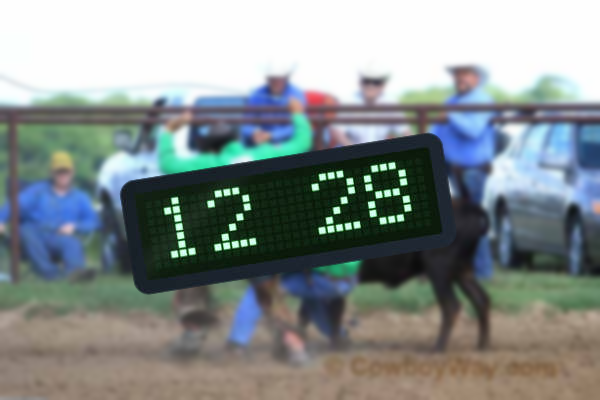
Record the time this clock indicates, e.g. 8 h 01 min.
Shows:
12 h 28 min
